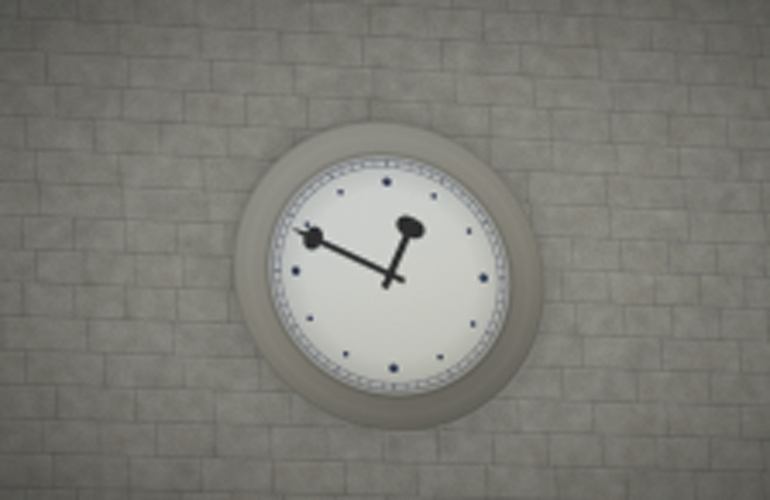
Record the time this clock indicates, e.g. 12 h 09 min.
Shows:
12 h 49 min
